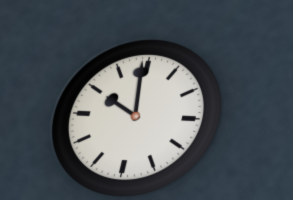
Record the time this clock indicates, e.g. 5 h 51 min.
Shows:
9 h 59 min
